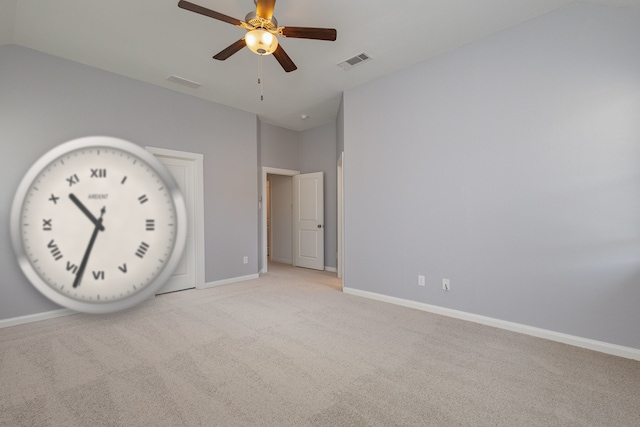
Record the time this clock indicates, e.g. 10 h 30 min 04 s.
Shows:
10 h 33 min 33 s
